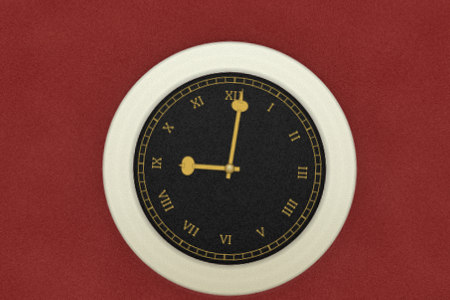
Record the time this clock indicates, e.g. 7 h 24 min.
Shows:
9 h 01 min
